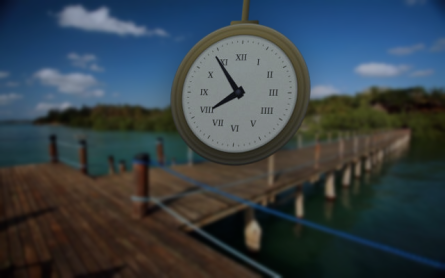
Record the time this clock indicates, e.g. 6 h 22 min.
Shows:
7 h 54 min
